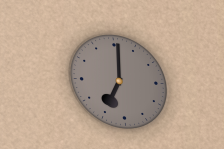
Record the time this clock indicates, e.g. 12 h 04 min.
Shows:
7 h 01 min
